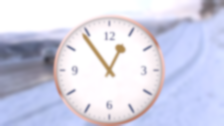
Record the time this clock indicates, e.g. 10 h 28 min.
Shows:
12 h 54 min
